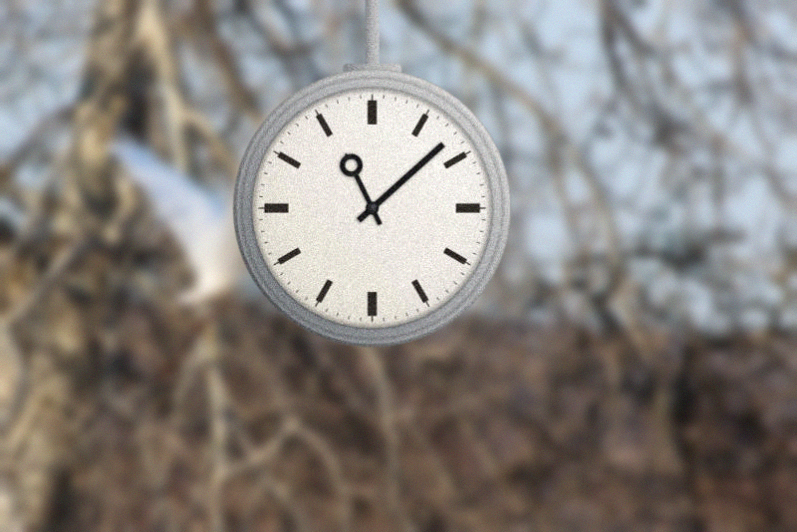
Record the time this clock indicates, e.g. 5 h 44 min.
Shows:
11 h 08 min
